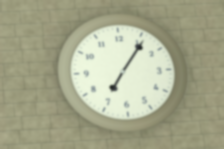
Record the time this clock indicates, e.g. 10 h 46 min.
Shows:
7 h 06 min
